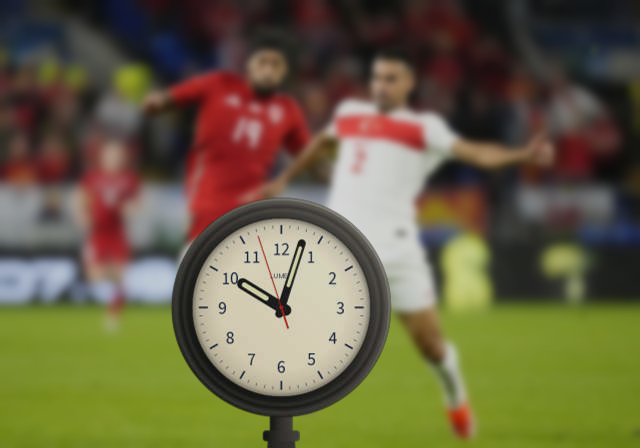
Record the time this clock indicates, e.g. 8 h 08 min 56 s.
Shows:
10 h 02 min 57 s
